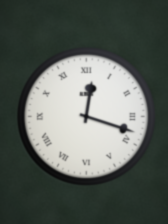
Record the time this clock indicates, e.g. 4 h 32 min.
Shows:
12 h 18 min
